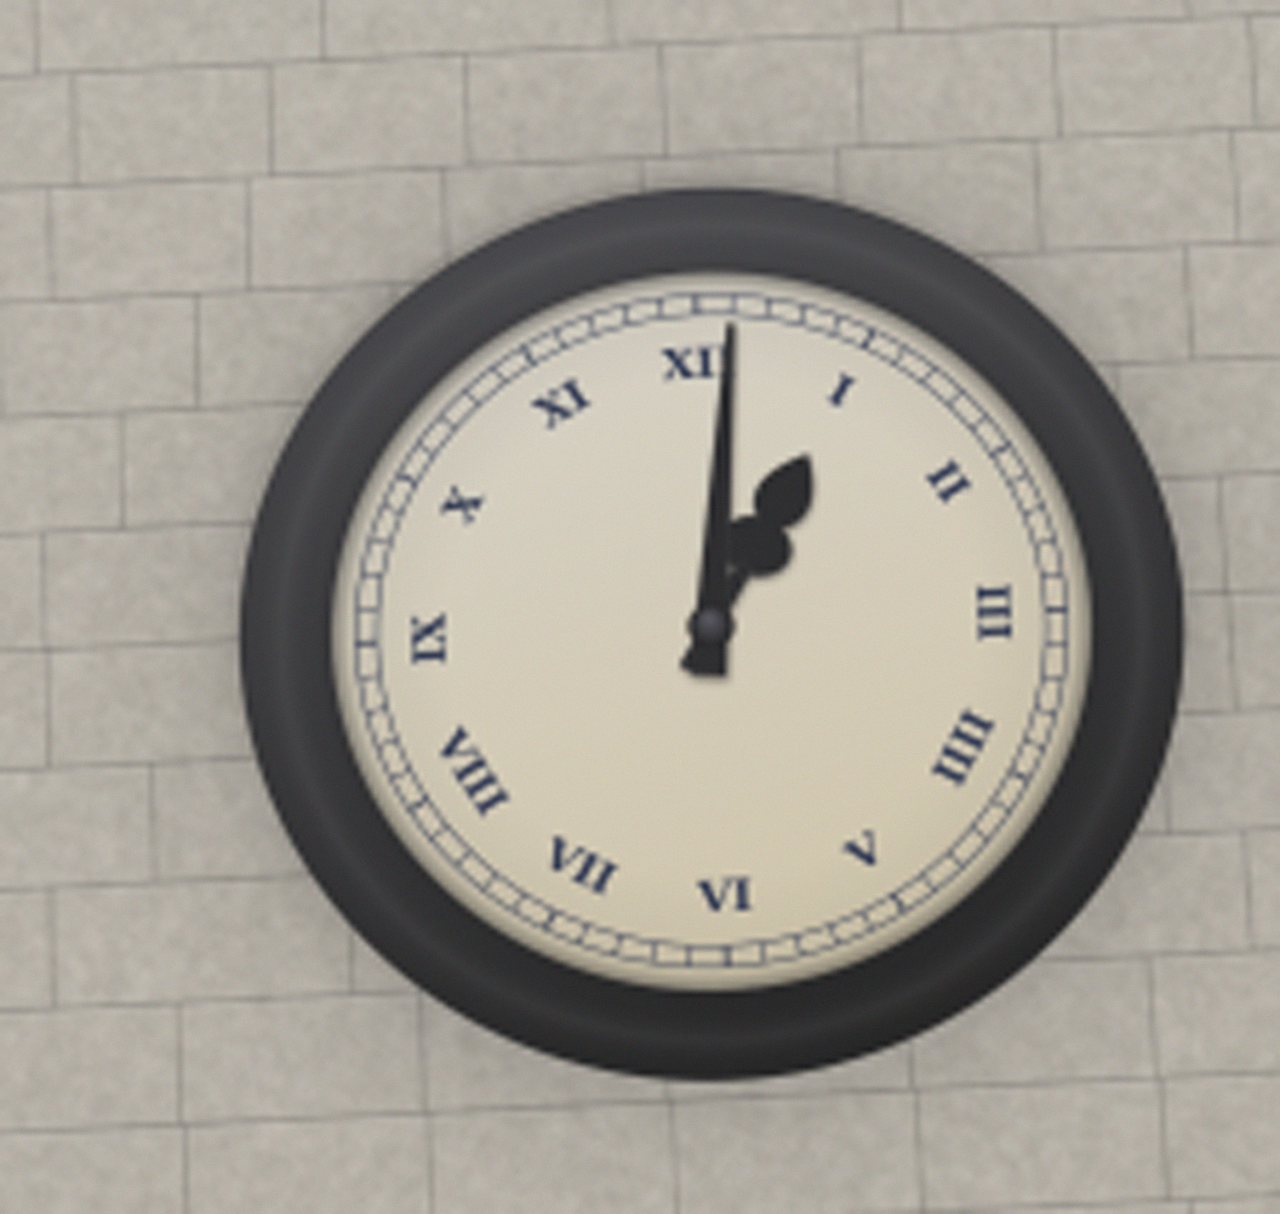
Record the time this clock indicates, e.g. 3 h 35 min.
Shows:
1 h 01 min
